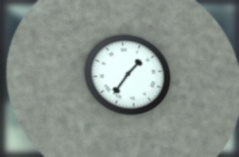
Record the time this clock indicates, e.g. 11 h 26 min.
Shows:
1 h 37 min
